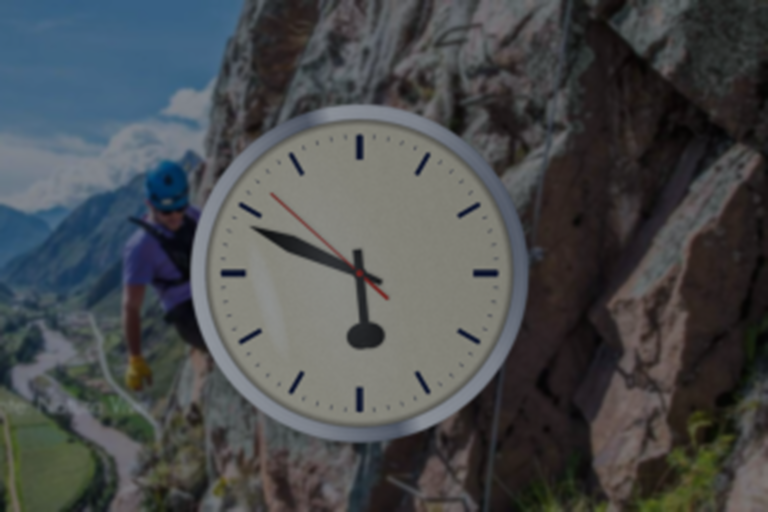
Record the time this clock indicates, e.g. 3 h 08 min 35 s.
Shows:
5 h 48 min 52 s
